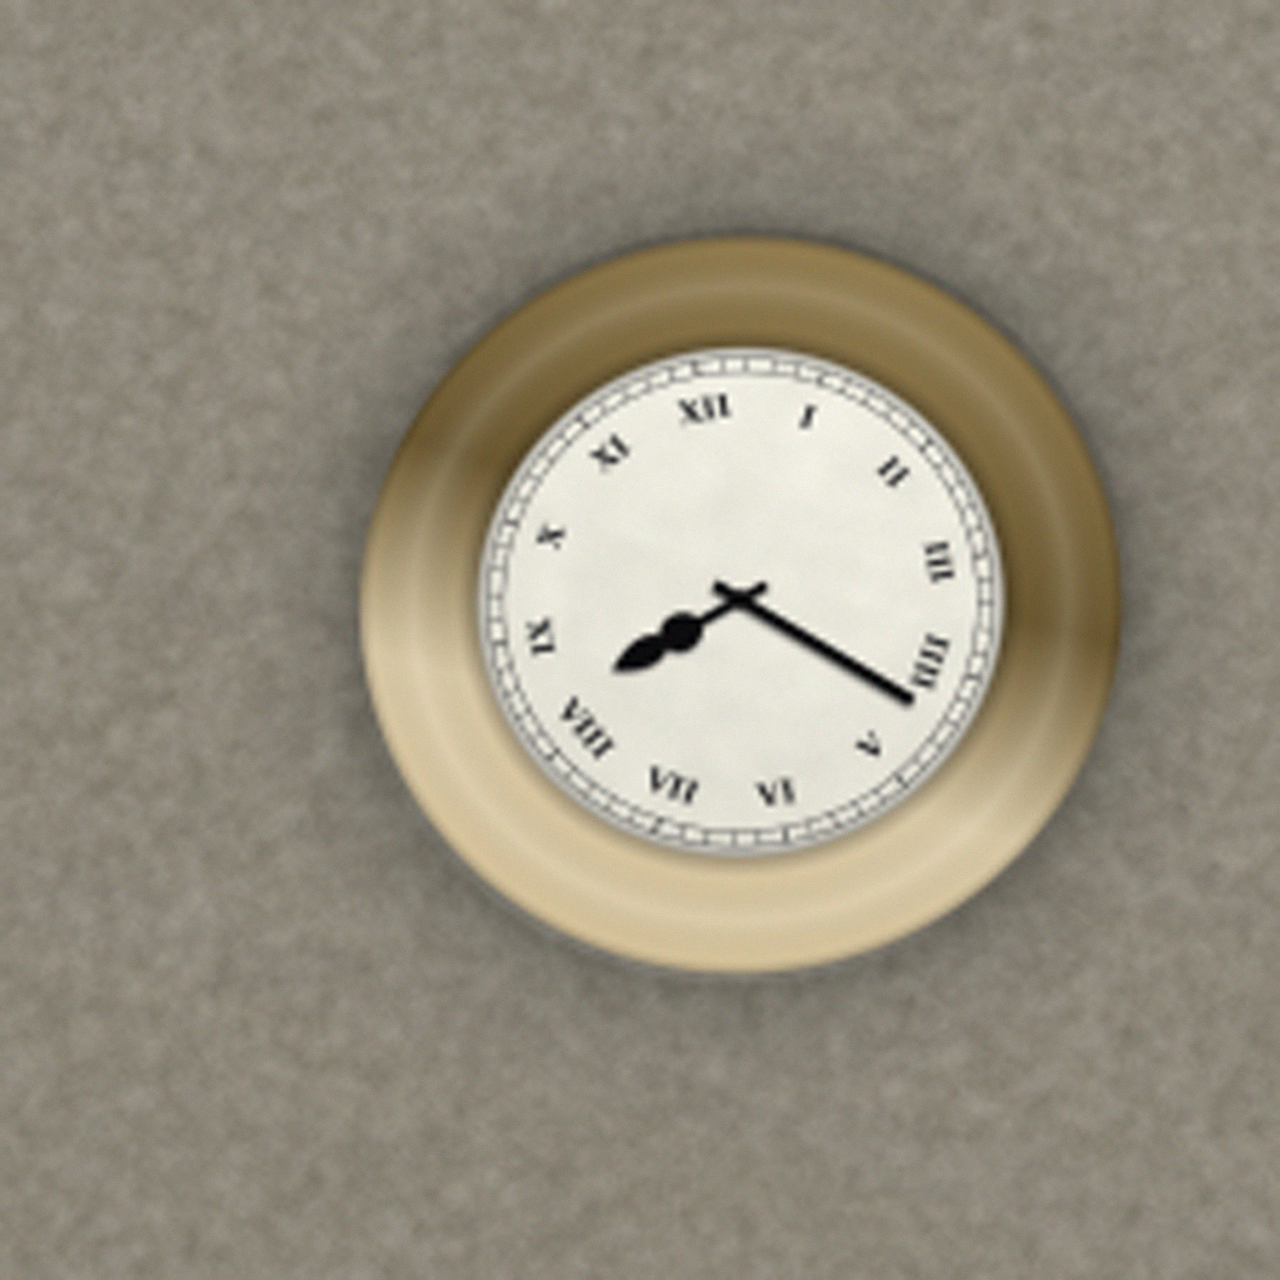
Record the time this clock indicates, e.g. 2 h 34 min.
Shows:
8 h 22 min
